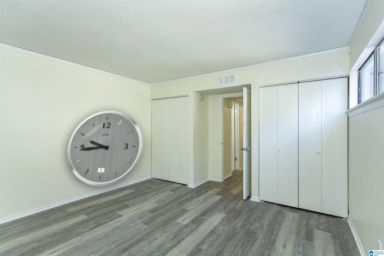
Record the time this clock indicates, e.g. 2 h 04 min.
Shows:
9 h 44 min
